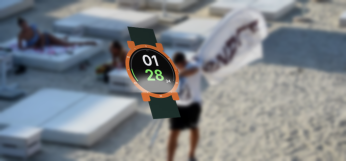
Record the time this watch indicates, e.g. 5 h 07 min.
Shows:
1 h 28 min
